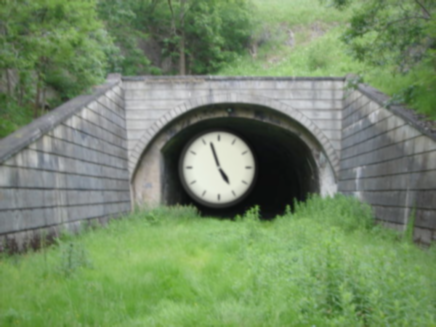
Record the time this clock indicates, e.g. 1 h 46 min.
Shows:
4 h 57 min
